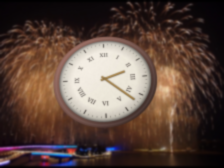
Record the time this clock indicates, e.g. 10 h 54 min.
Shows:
2 h 22 min
